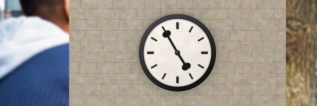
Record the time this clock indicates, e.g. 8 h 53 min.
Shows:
4 h 55 min
